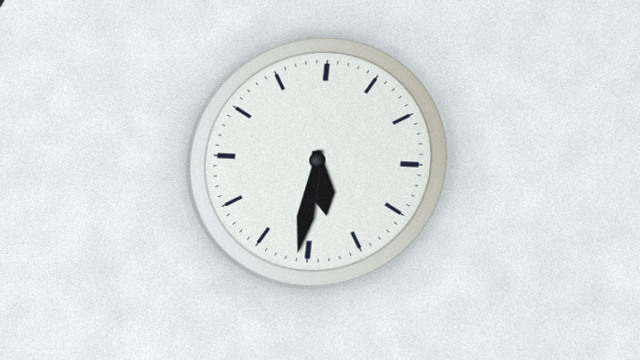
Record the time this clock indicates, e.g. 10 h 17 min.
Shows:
5 h 31 min
